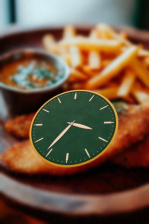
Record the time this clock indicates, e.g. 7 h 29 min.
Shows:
3 h 36 min
